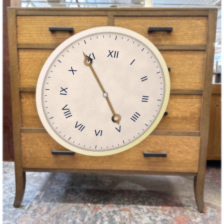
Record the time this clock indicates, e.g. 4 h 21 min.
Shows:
4 h 54 min
